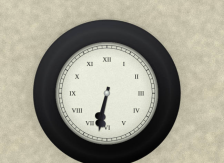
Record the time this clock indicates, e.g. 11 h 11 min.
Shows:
6 h 32 min
